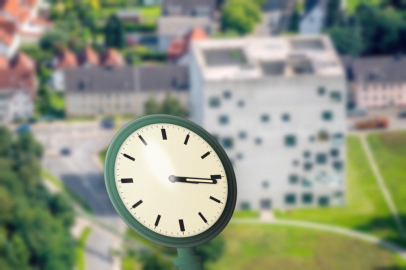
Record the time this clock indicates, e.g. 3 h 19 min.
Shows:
3 h 16 min
